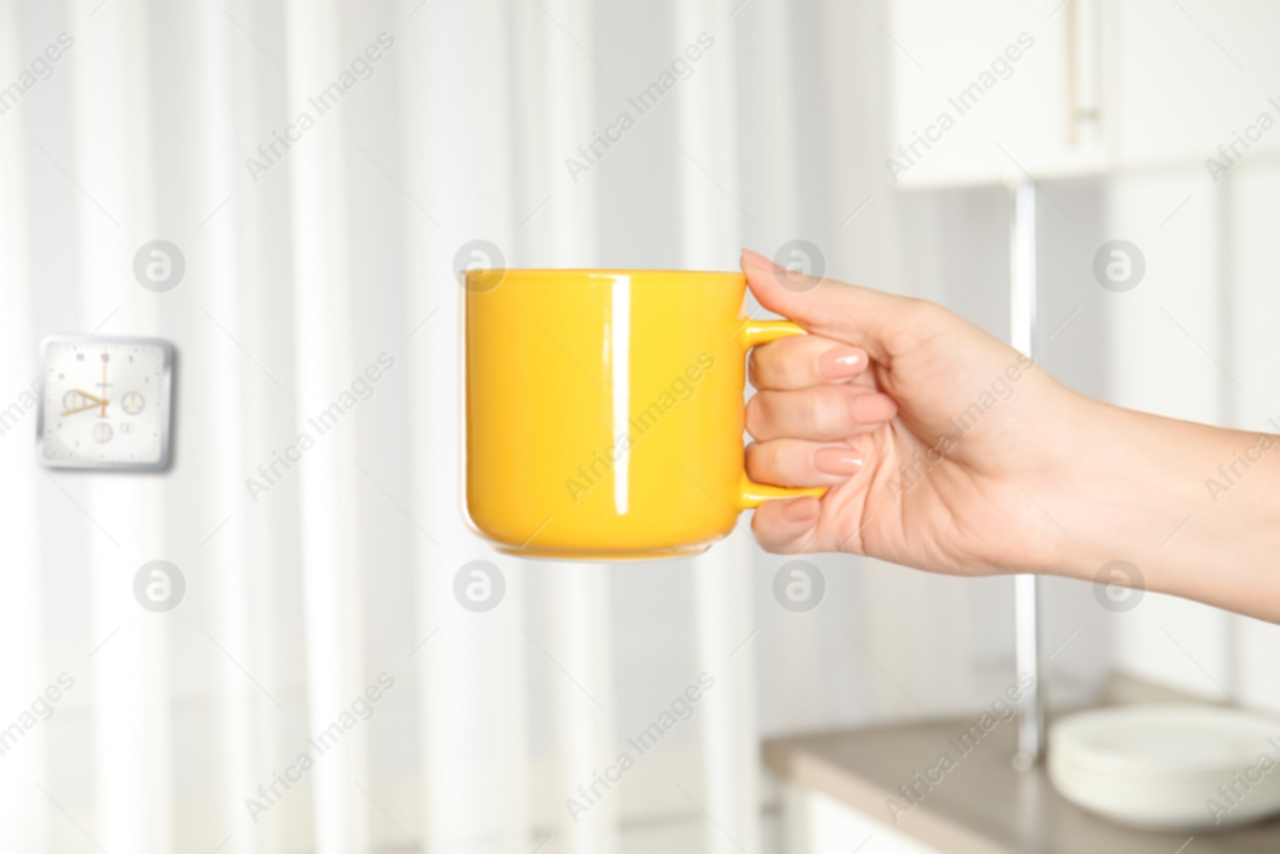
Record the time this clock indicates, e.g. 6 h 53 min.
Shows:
9 h 42 min
